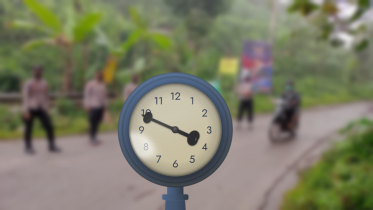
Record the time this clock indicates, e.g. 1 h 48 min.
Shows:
3 h 49 min
